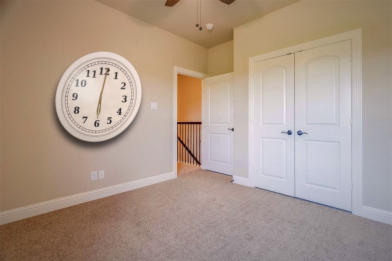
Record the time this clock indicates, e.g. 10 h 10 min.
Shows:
6 h 01 min
